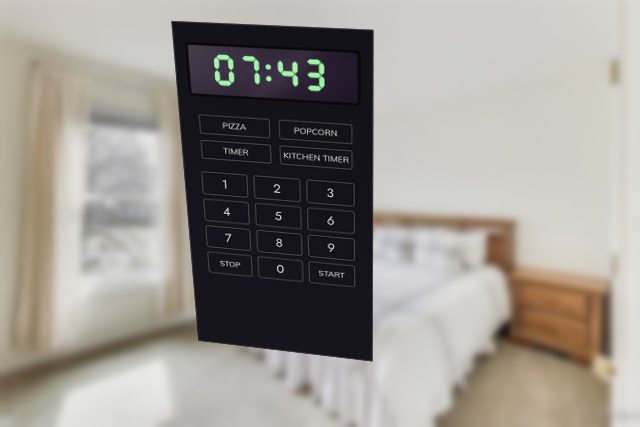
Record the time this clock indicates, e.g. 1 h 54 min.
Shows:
7 h 43 min
